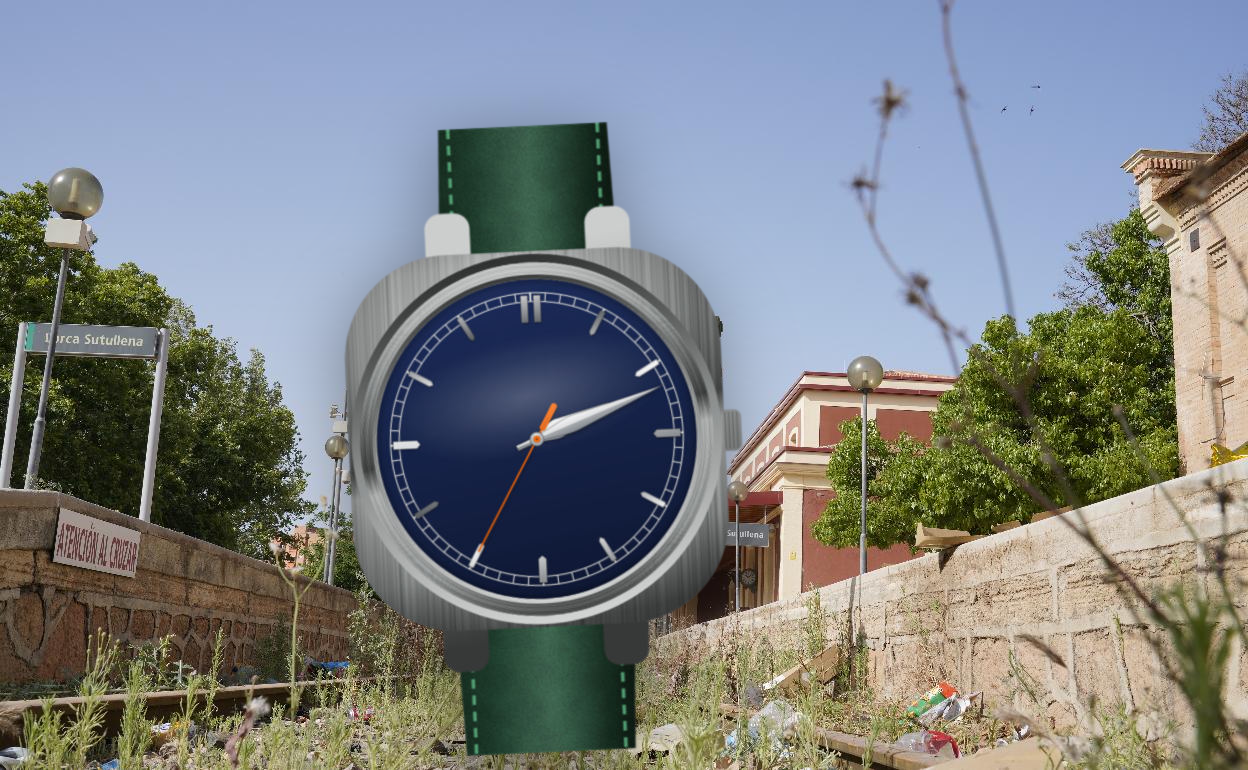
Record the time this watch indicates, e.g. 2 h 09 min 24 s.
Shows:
2 h 11 min 35 s
